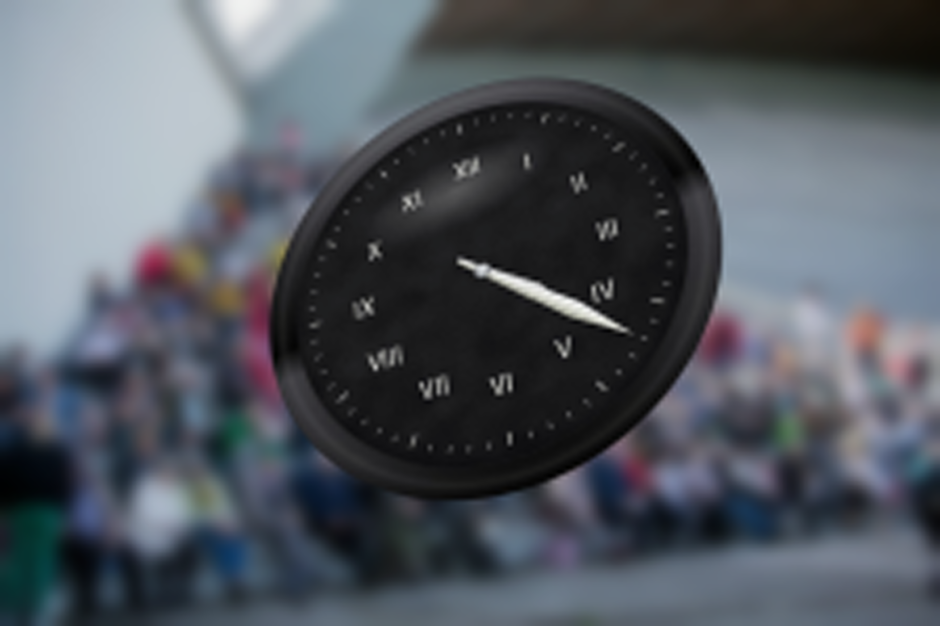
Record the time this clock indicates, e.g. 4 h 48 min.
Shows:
4 h 22 min
